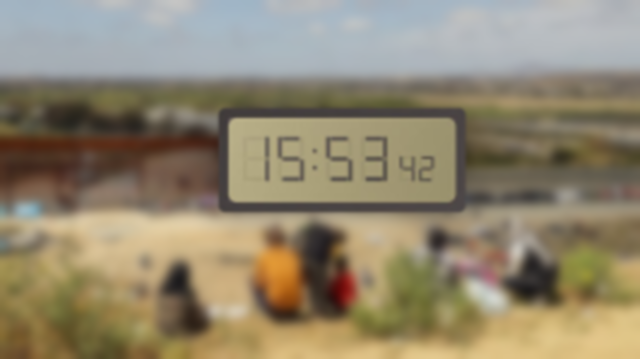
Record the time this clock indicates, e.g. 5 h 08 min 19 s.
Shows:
15 h 53 min 42 s
